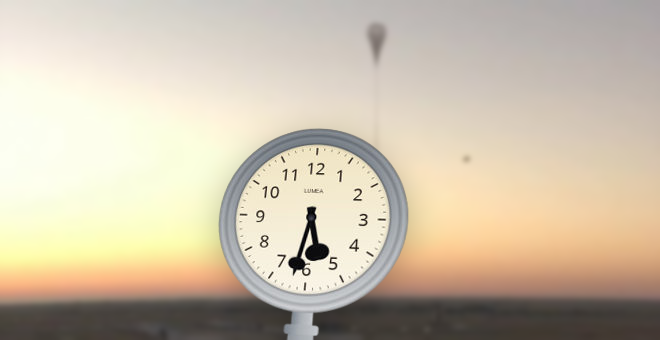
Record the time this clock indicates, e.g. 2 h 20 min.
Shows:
5 h 32 min
